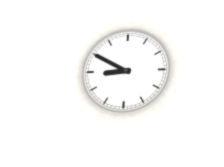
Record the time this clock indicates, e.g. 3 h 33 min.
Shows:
8 h 50 min
